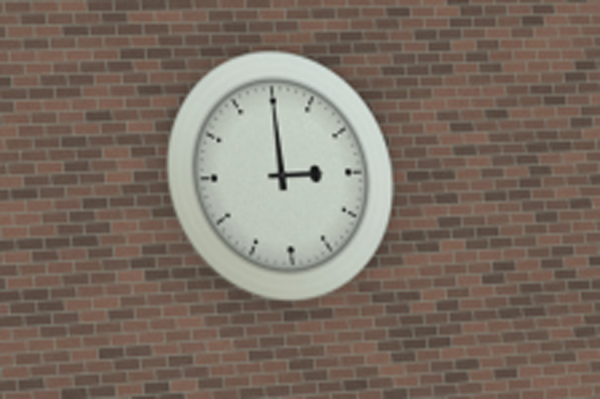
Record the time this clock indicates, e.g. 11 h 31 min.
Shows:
3 h 00 min
